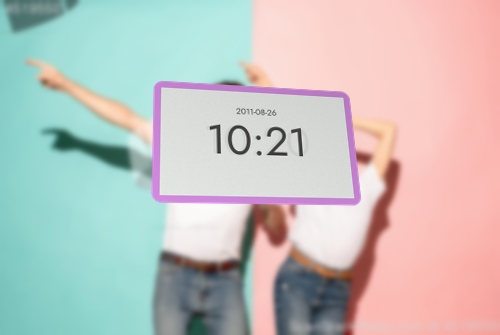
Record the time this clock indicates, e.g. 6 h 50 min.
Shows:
10 h 21 min
